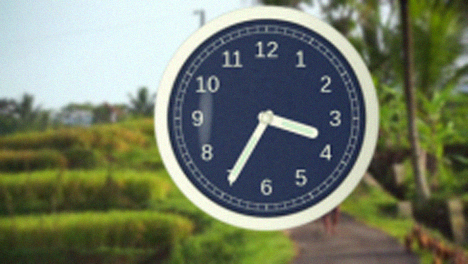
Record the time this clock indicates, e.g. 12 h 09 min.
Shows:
3 h 35 min
